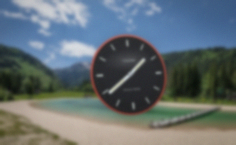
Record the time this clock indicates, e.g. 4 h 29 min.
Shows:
1 h 39 min
